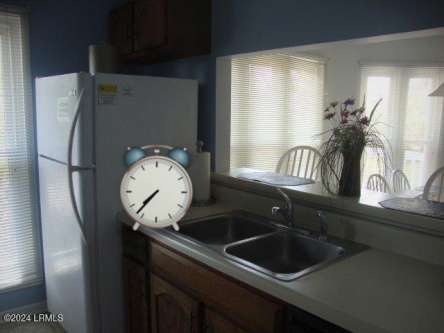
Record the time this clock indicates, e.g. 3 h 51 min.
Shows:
7 h 37 min
